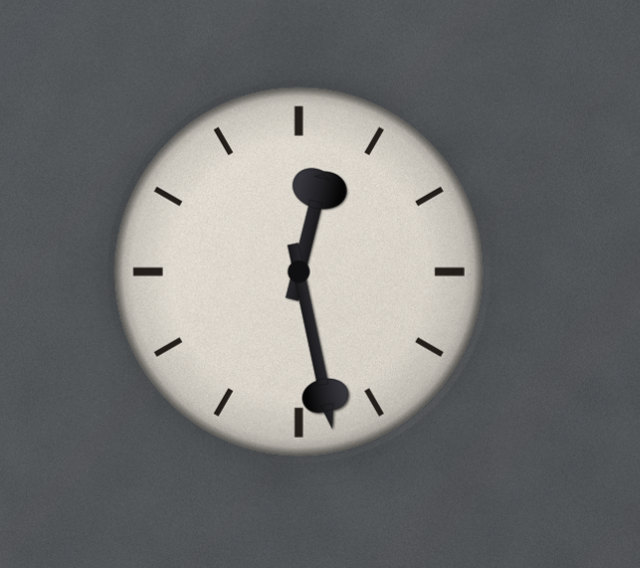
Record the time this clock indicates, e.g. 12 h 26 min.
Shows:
12 h 28 min
